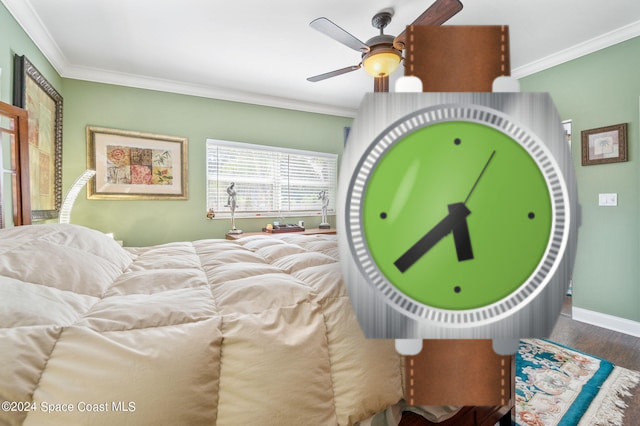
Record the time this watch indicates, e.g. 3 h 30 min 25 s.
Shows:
5 h 38 min 05 s
